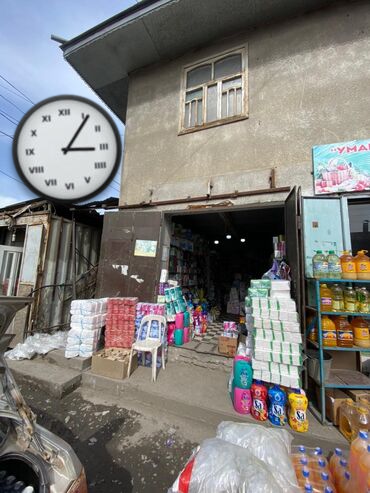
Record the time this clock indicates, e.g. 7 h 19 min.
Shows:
3 h 06 min
